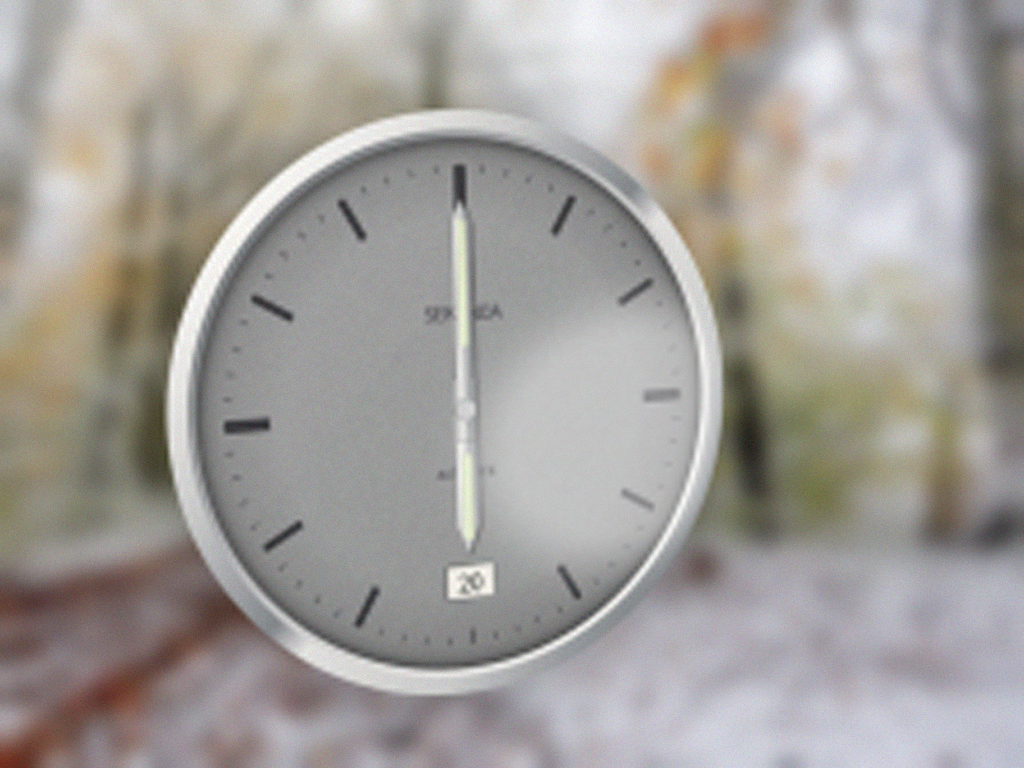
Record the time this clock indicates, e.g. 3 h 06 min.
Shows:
6 h 00 min
